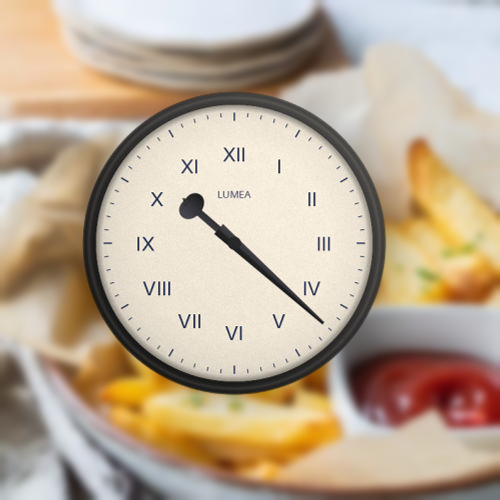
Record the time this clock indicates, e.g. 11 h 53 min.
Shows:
10 h 22 min
